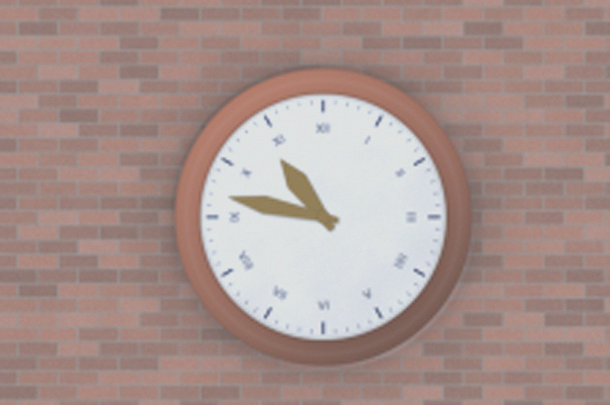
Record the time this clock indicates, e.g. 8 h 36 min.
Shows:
10 h 47 min
